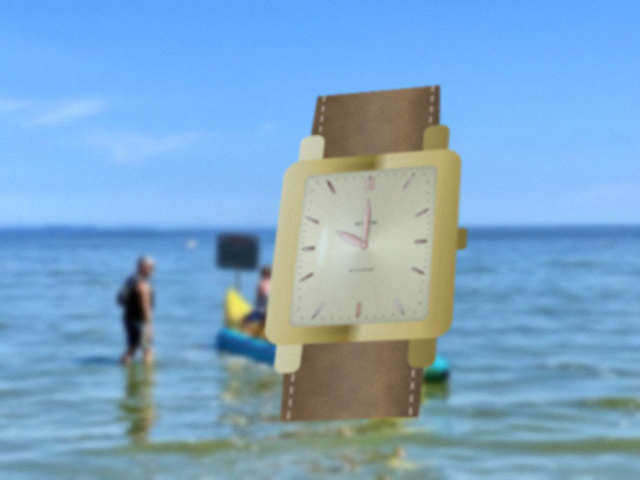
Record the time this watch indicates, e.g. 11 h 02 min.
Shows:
10 h 00 min
